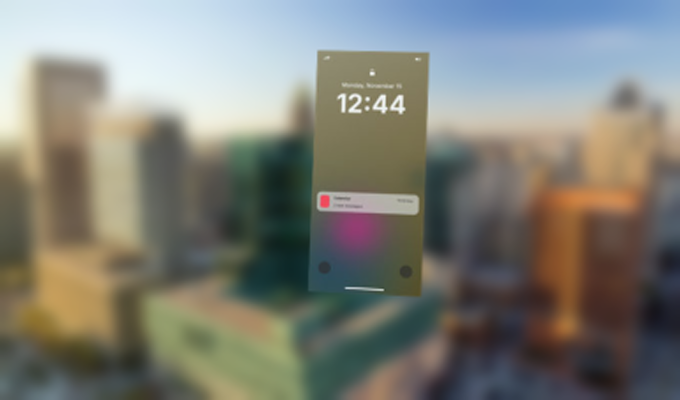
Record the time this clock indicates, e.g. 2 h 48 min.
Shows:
12 h 44 min
